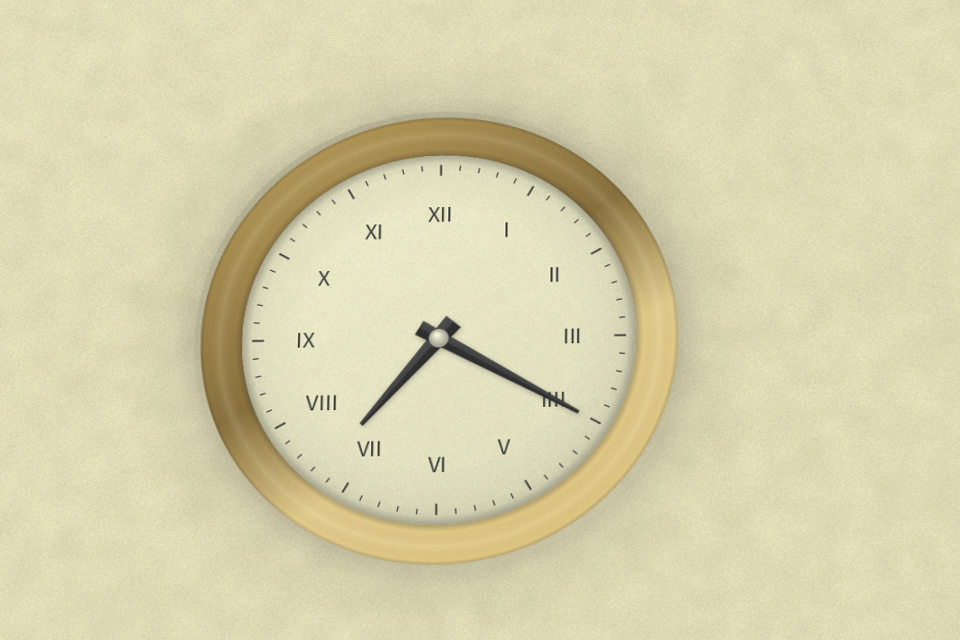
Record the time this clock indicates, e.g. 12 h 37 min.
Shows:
7 h 20 min
